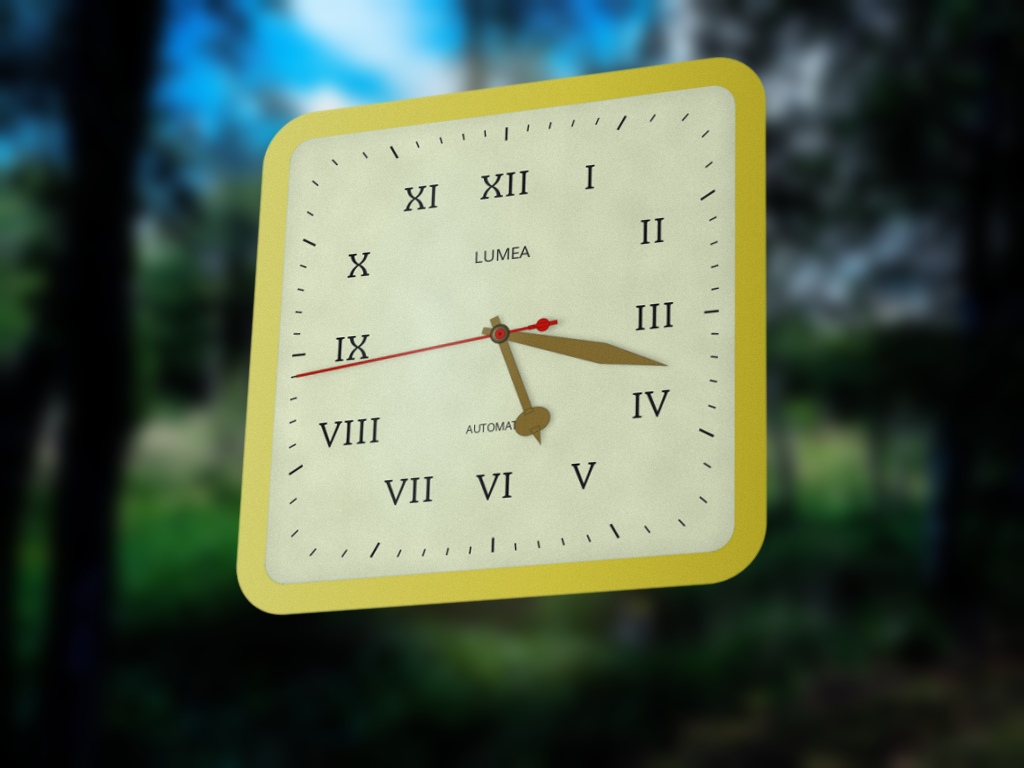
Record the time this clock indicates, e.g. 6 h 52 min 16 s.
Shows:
5 h 17 min 44 s
